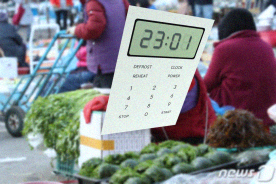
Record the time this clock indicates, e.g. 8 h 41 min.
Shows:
23 h 01 min
